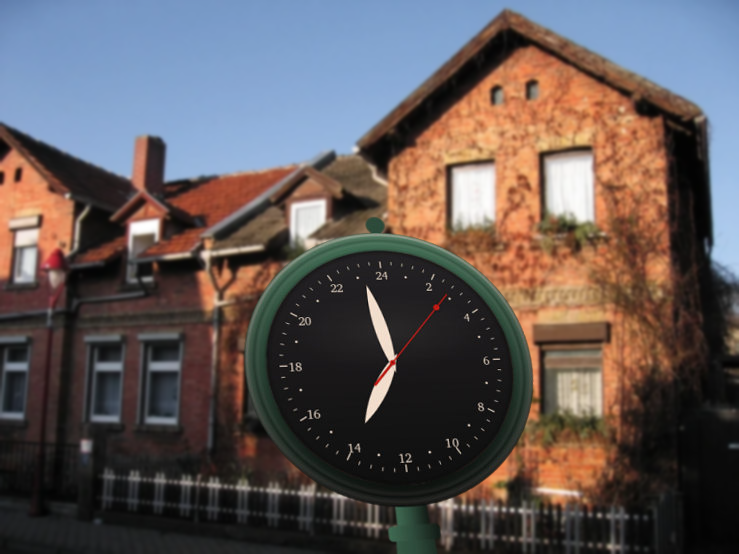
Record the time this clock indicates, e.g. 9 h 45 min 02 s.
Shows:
13 h 58 min 07 s
